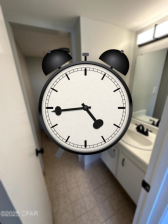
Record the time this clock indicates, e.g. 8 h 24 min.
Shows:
4 h 44 min
